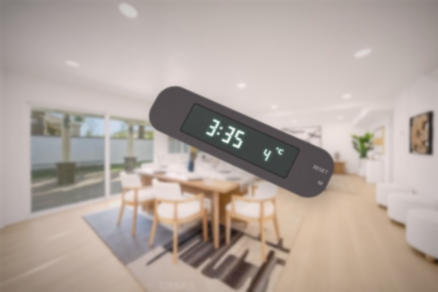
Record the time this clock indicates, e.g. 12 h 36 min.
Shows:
3 h 35 min
